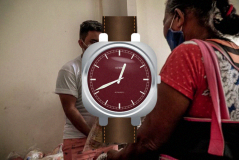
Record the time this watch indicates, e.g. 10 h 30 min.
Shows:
12 h 41 min
